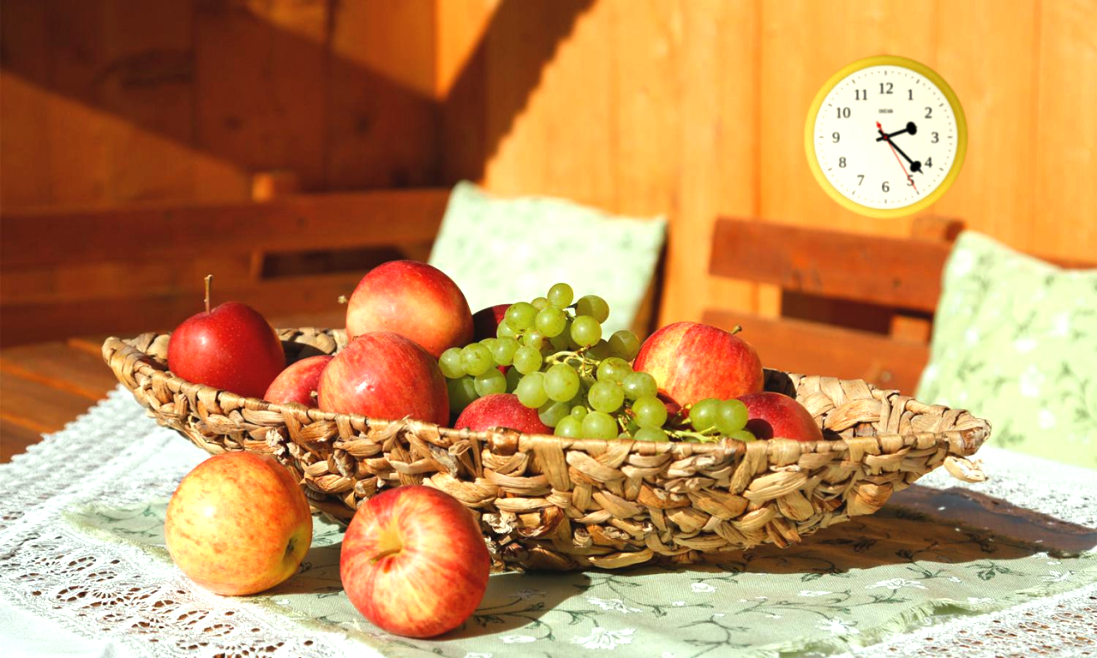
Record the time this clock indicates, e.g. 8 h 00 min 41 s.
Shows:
2 h 22 min 25 s
